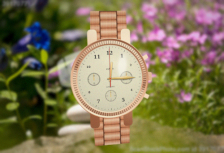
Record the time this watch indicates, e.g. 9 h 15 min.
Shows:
12 h 15 min
